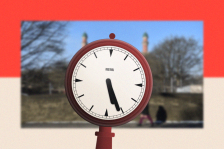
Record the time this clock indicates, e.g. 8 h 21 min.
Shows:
5 h 26 min
